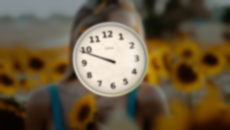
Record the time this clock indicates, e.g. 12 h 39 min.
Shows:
9 h 49 min
